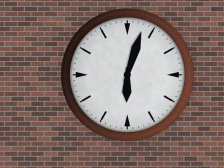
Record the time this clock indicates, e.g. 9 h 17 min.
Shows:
6 h 03 min
